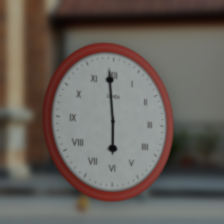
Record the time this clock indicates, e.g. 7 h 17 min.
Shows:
5 h 59 min
